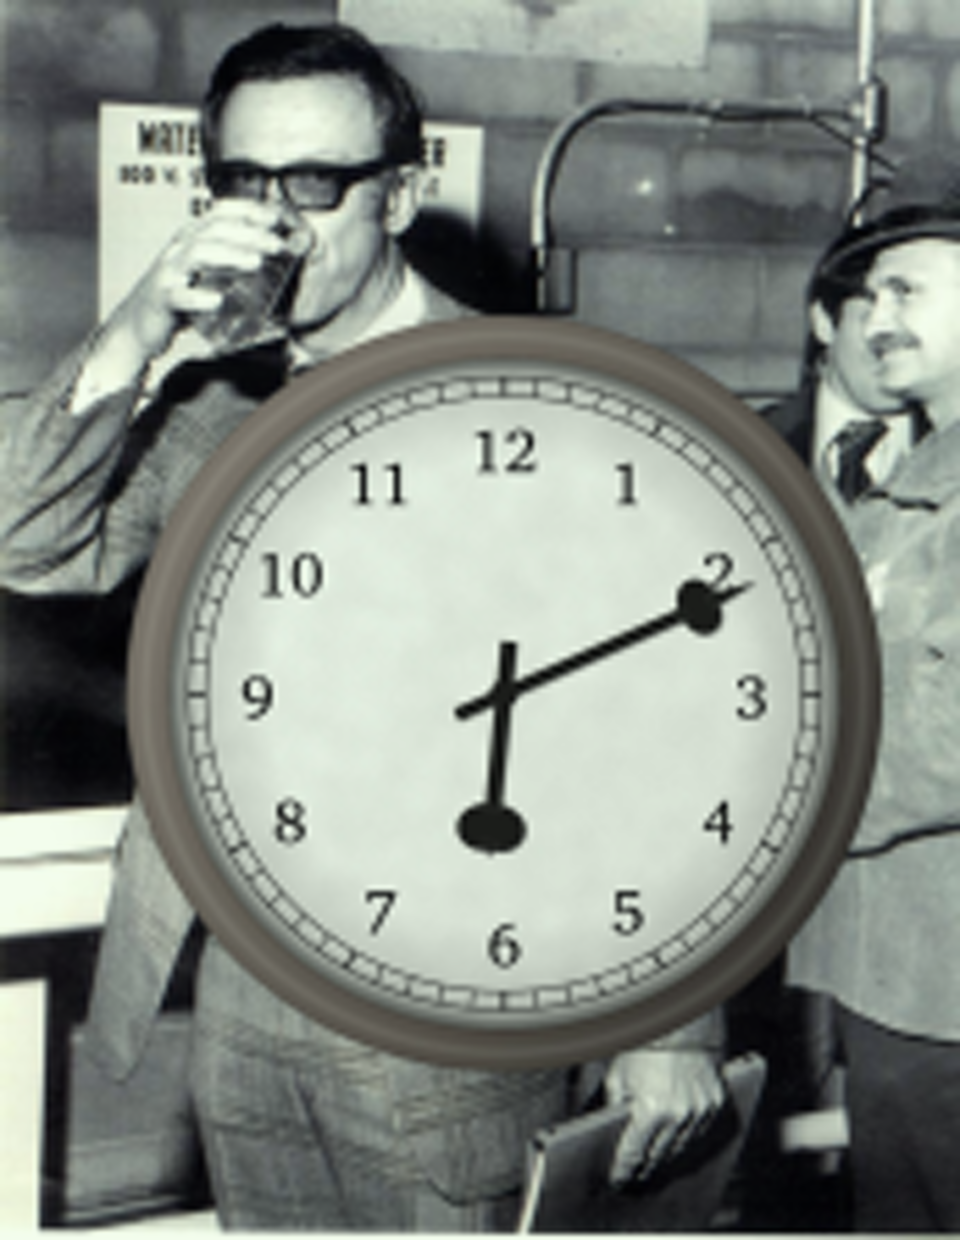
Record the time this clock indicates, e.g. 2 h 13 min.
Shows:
6 h 11 min
